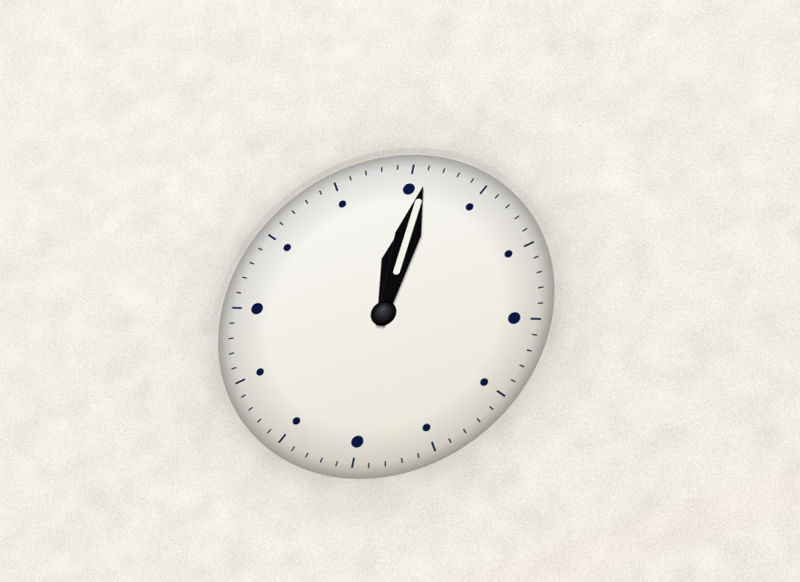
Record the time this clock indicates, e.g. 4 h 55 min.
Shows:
12 h 01 min
